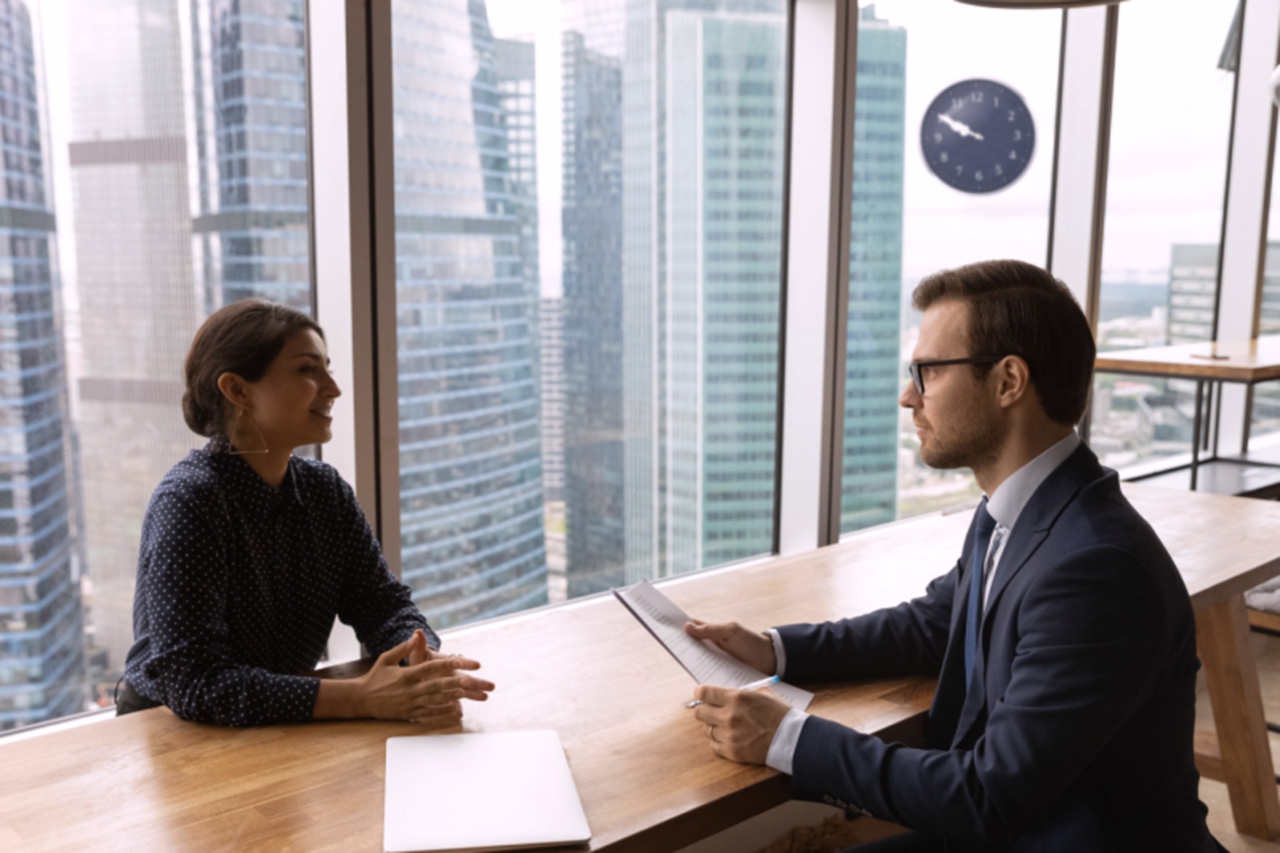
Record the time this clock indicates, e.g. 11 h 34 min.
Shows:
9 h 50 min
